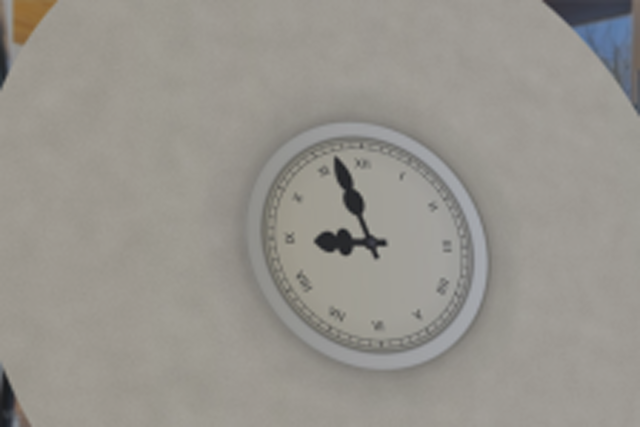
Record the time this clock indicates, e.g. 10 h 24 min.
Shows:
8 h 57 min
